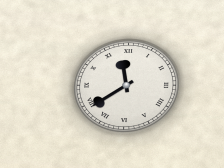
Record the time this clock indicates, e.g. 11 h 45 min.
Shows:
11 h 39 min
